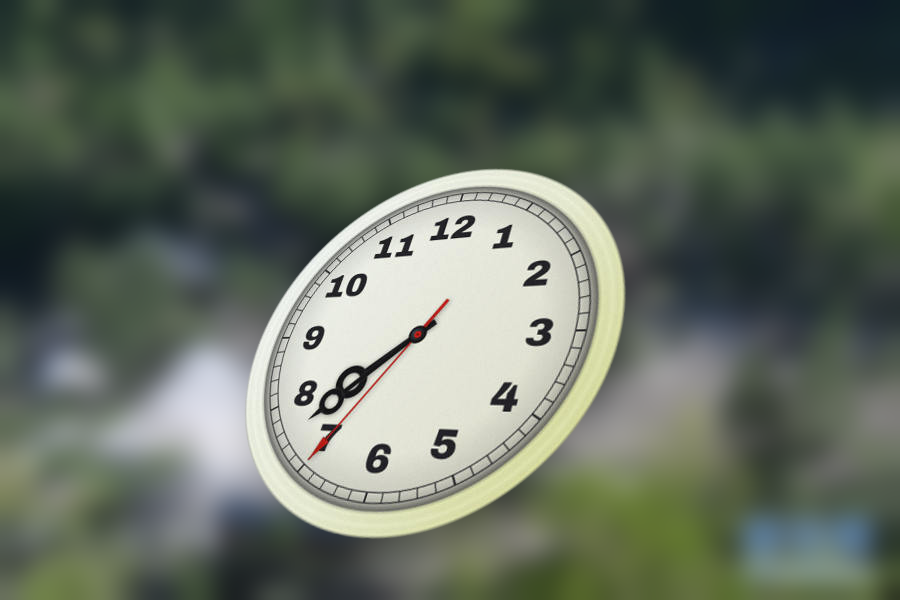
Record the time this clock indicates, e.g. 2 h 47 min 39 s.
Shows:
7 h 37 min 35 s
